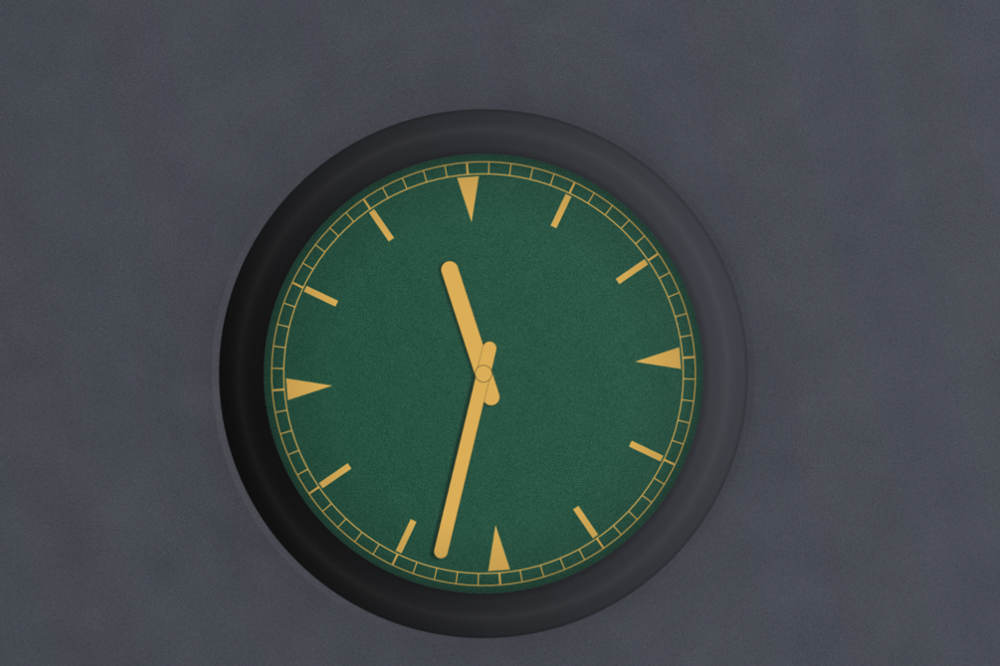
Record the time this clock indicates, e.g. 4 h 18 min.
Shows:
11 h 33 min
